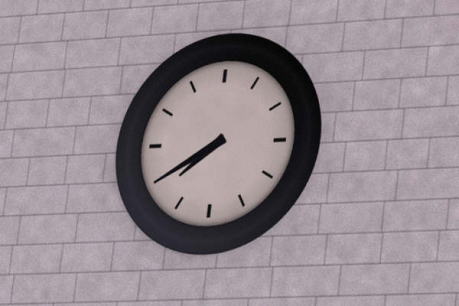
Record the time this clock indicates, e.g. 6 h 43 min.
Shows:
7 h 40 min
